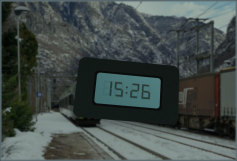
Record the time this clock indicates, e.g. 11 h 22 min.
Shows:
15 h 26 min
